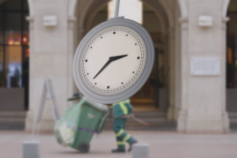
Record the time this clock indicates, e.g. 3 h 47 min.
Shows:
2 h 37 min
